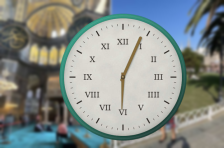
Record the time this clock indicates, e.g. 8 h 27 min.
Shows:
6 h 04 min
